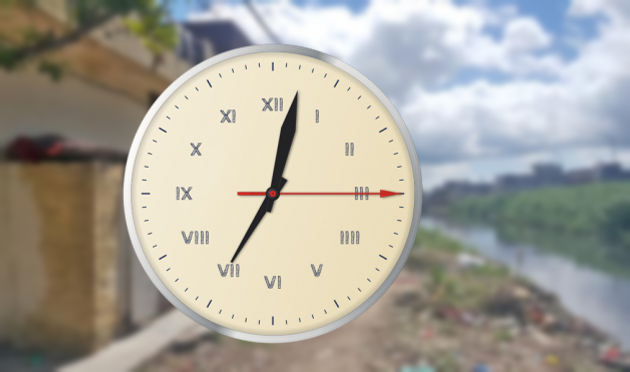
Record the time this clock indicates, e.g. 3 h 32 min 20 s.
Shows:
7 h 02 min 15 s
